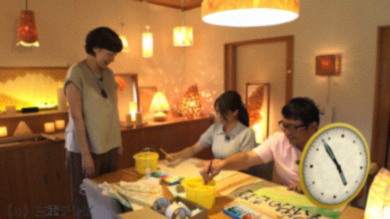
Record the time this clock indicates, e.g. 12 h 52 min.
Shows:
4 h 53 min
